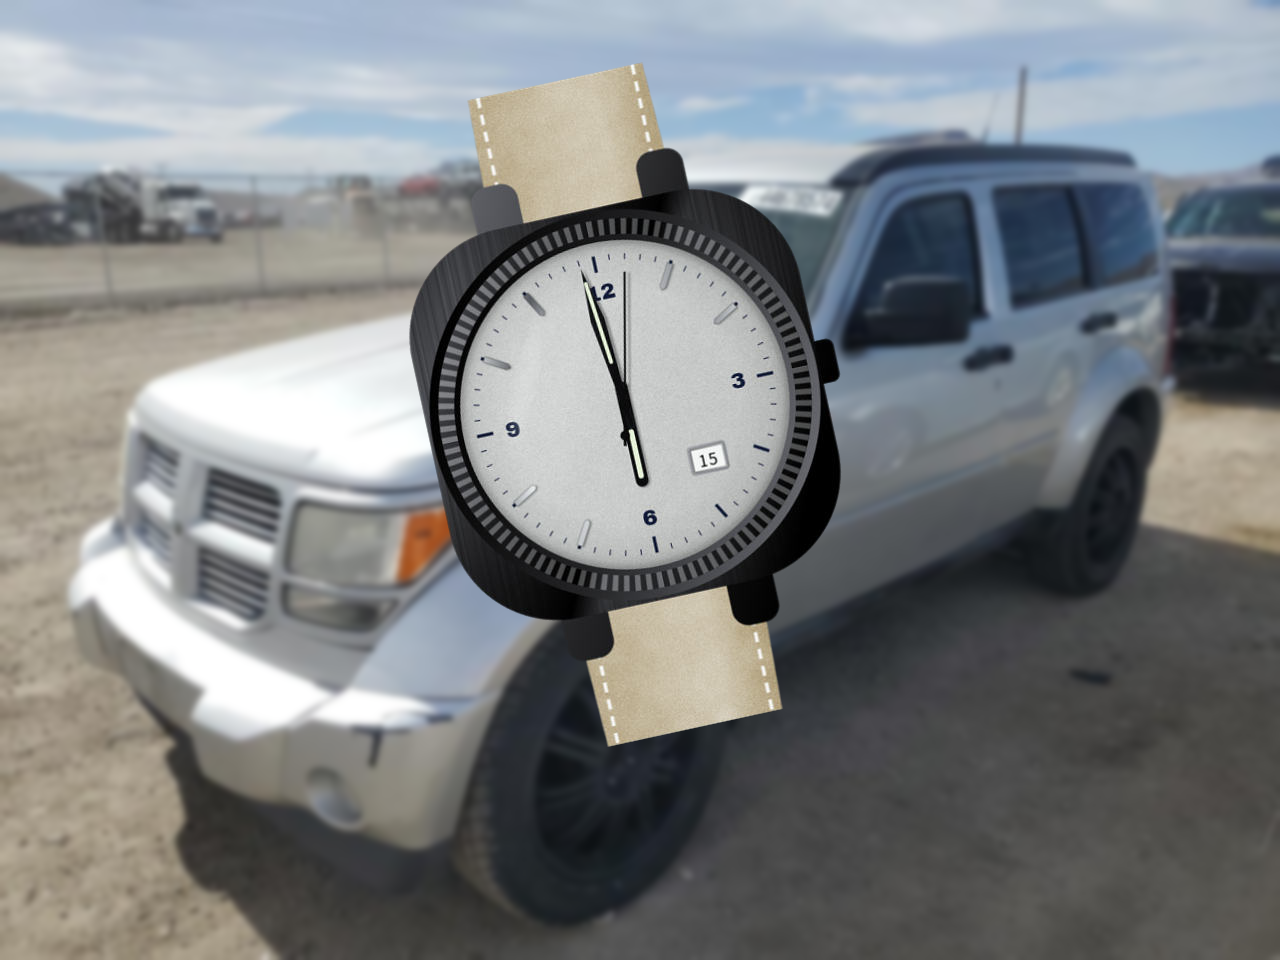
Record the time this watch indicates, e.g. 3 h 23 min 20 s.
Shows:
5 h 59 min 02 s
